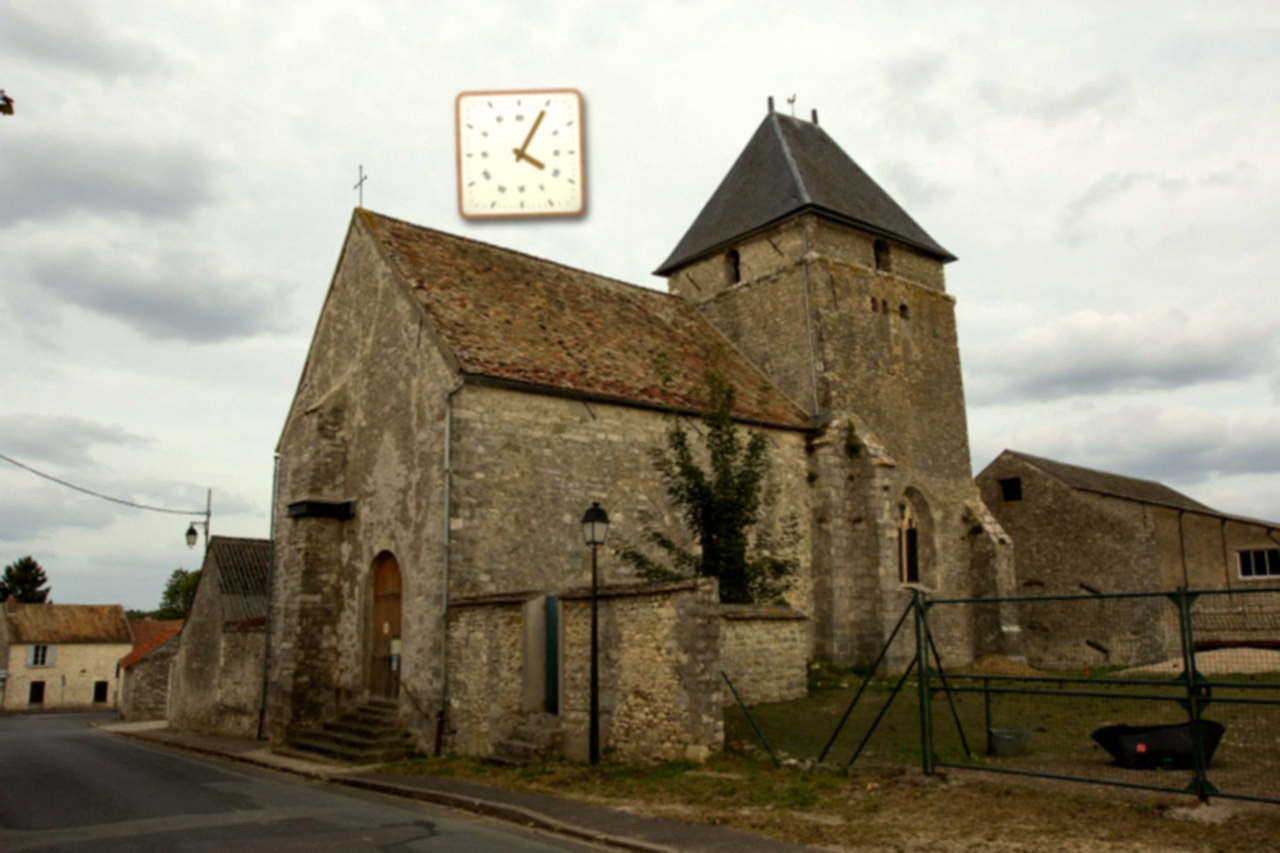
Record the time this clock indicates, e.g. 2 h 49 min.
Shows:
4 h 05 min
